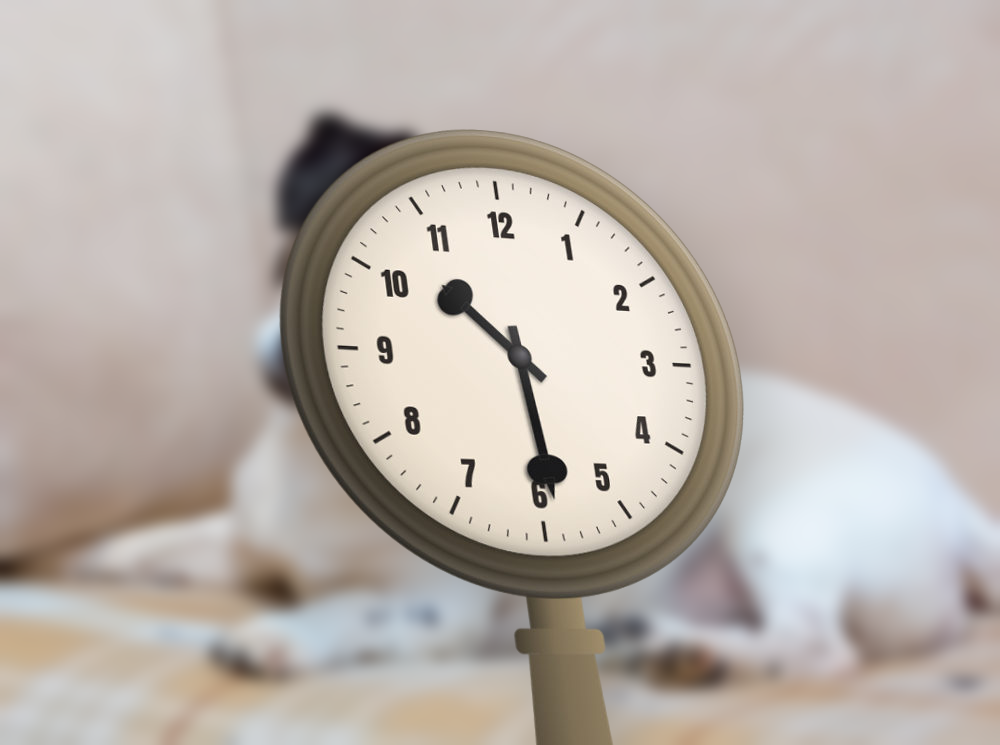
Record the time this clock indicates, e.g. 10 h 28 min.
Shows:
10 h 29 min
